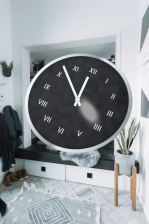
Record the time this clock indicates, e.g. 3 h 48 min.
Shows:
11 h 52 min
